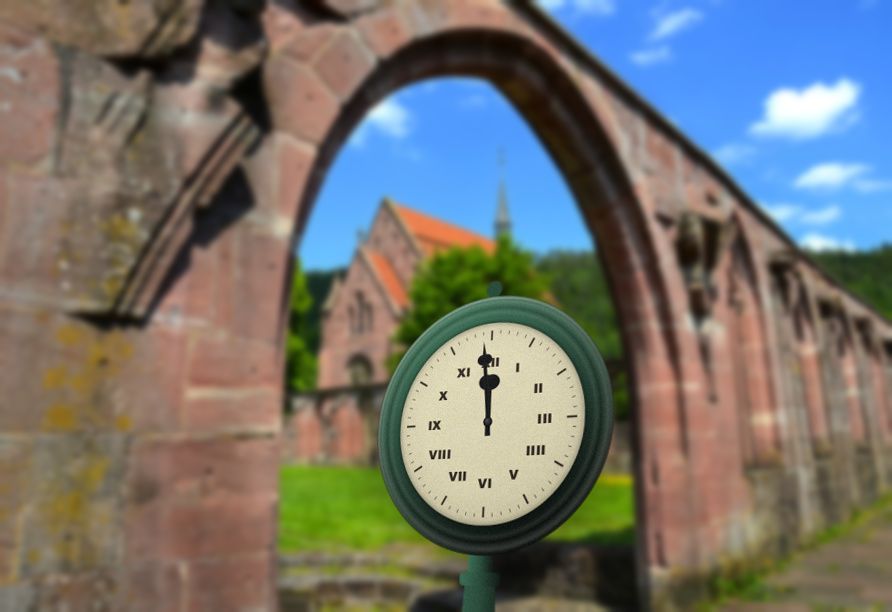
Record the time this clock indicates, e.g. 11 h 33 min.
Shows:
11 h 59 min
